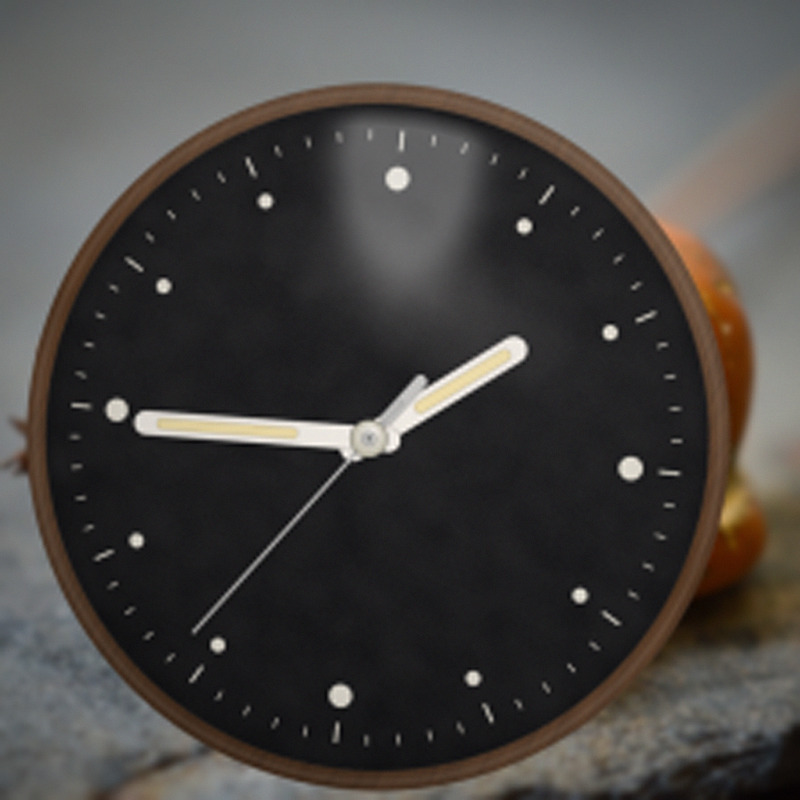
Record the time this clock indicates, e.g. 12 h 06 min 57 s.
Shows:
1 h 44 min 36 s
